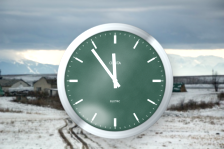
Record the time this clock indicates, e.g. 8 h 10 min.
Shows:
11 h 54 min
